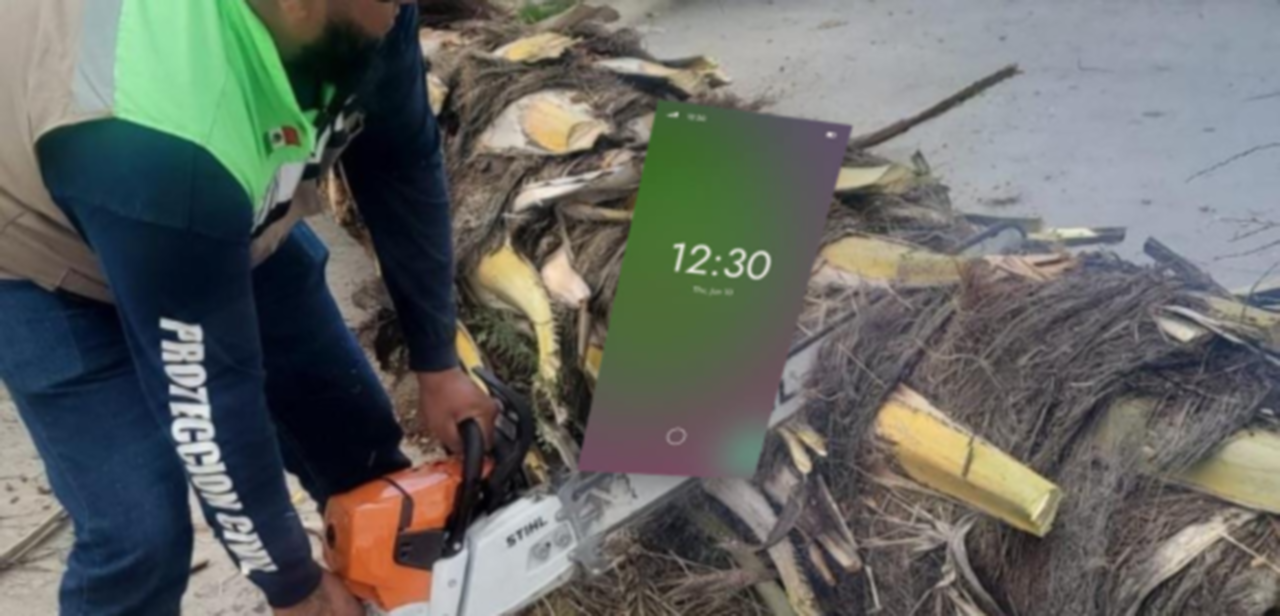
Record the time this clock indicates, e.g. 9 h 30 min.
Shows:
12 h 30 min
